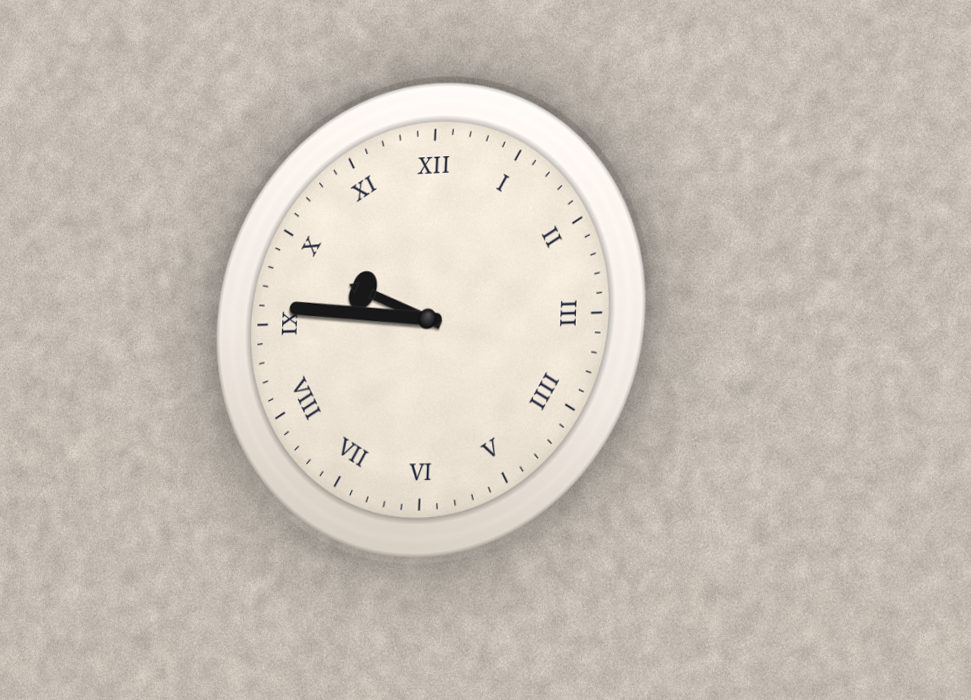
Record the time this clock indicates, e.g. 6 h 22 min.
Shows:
9 h 46 min
